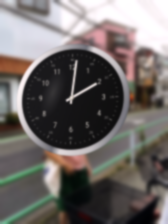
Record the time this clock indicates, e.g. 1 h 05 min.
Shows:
2 h 01 min
